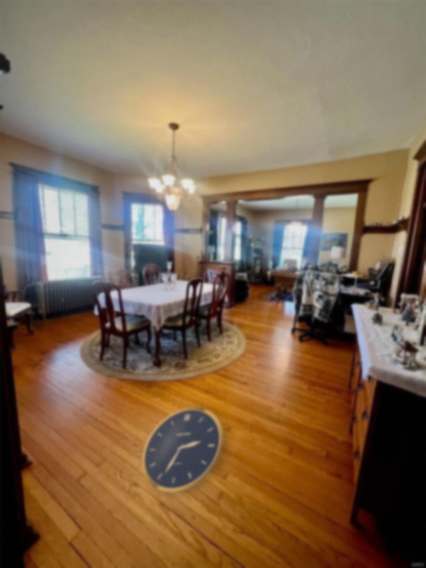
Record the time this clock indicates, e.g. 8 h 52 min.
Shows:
2 h 34 min
